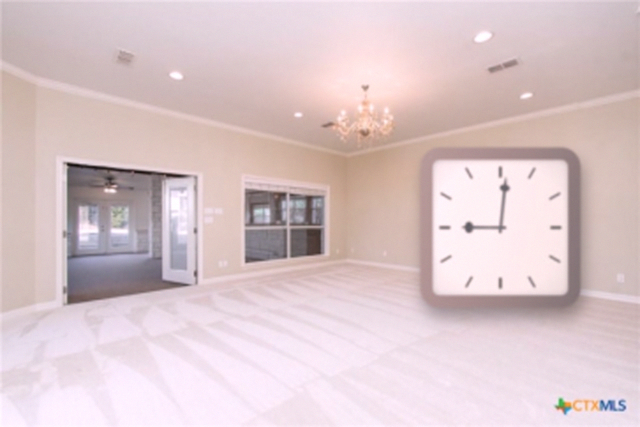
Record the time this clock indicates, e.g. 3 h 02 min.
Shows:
9 h 01 min
